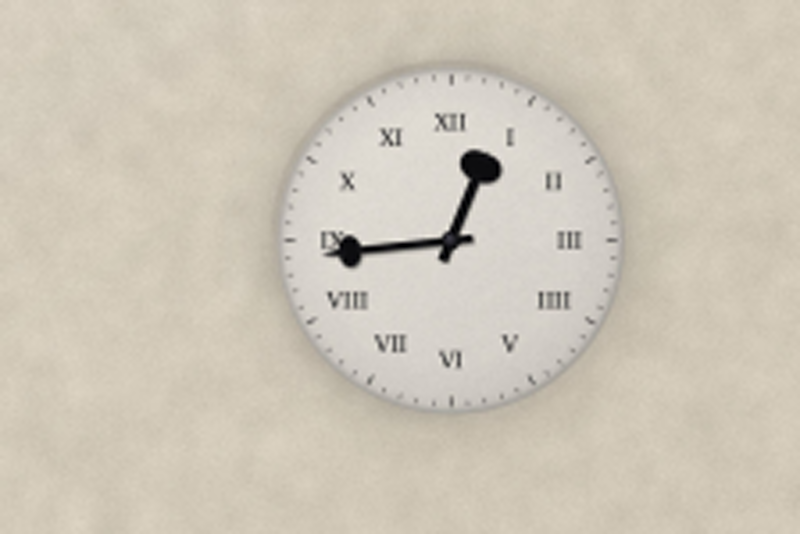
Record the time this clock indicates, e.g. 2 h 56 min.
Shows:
12 h 44 min
